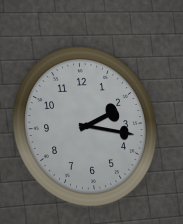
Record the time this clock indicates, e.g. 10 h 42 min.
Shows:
2 h 17 min
